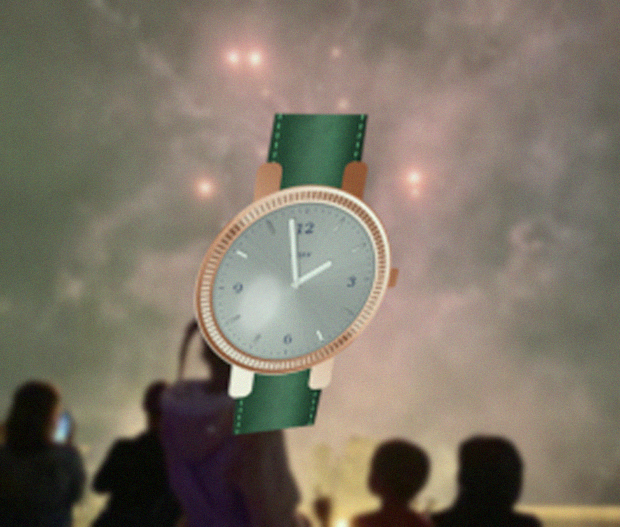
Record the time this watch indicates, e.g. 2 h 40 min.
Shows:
1 h 58 min
